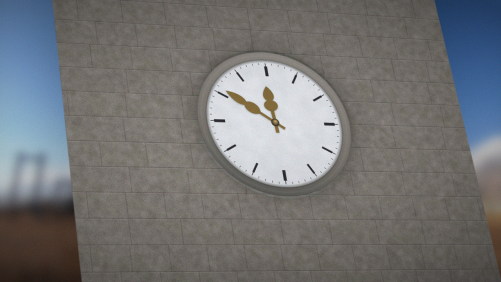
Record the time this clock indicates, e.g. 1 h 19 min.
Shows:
11 h 51 min
